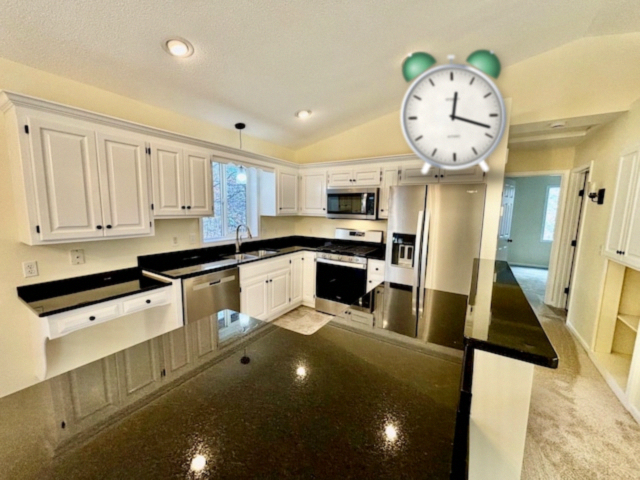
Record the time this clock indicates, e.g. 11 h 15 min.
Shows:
12 h 18 min
